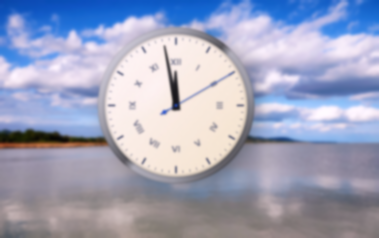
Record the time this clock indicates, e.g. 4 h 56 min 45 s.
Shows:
11 h 58 min 10 s
